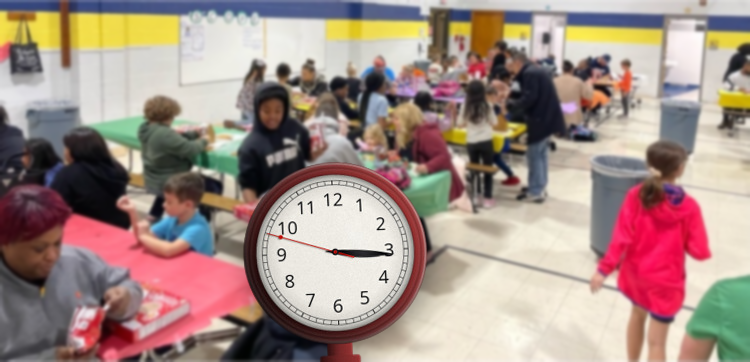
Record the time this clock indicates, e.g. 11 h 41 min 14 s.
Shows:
3 h 15 min 48 s
